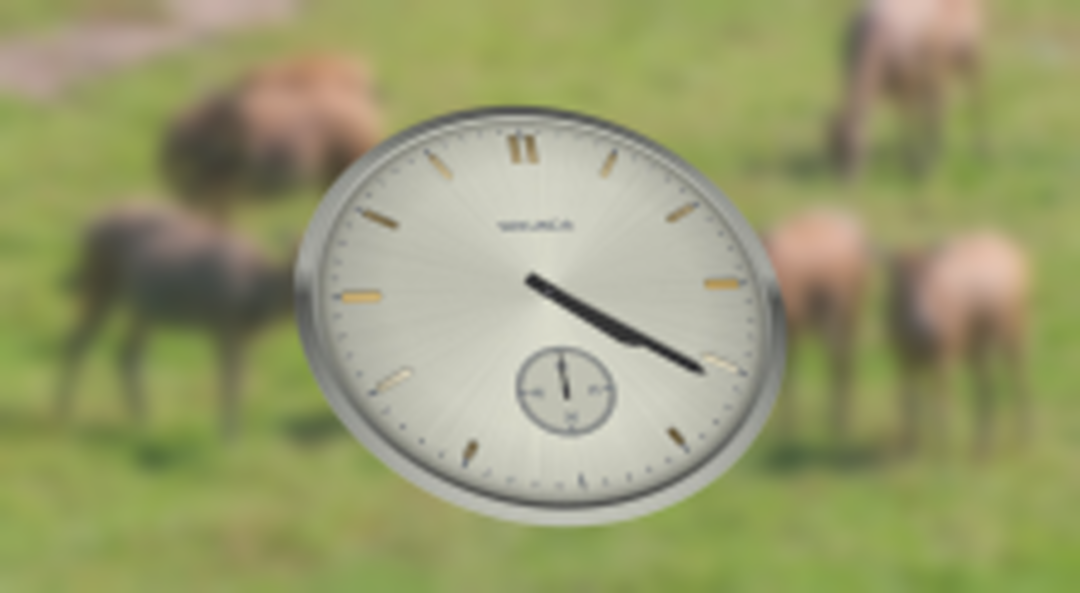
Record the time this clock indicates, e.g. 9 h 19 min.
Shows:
4 h 21 min
